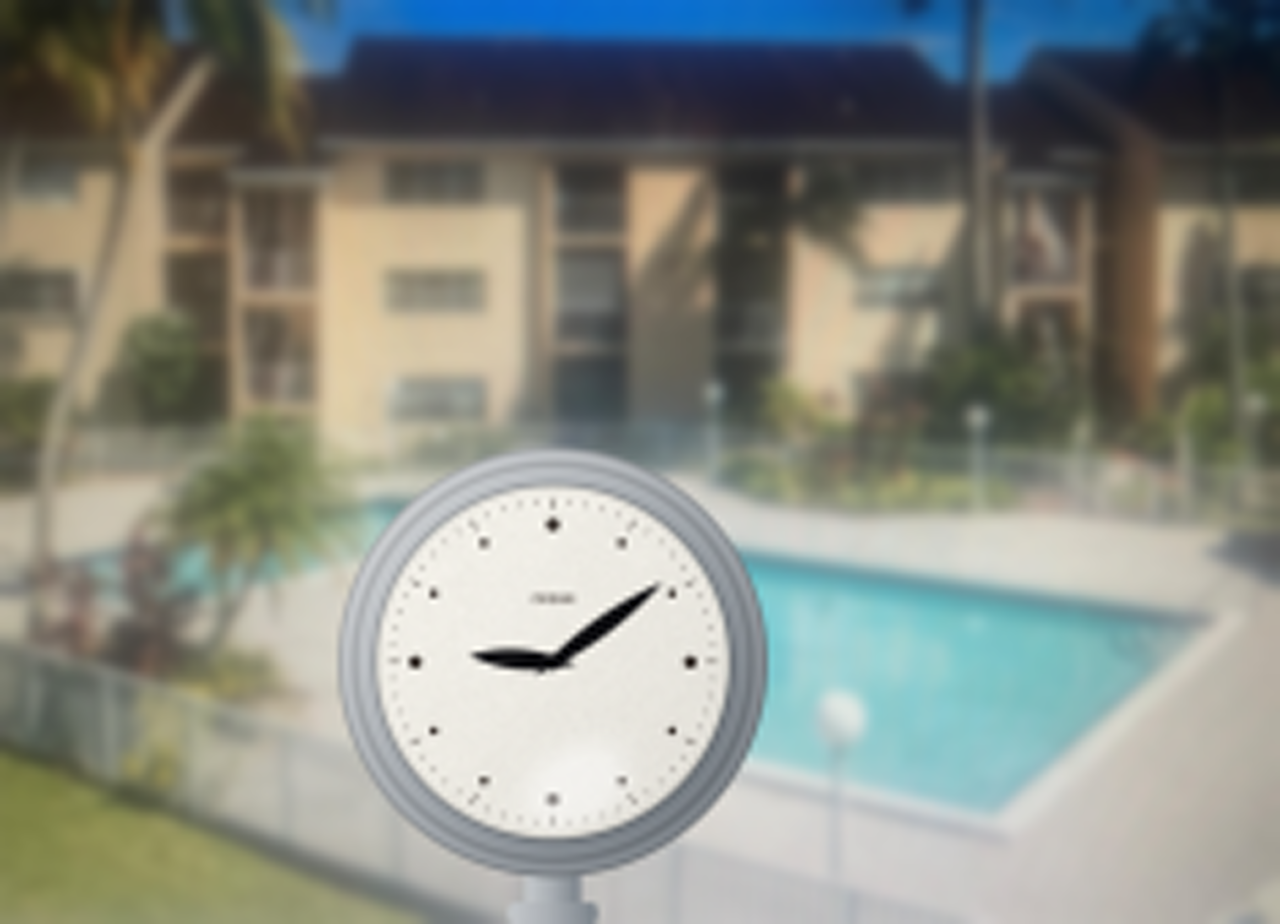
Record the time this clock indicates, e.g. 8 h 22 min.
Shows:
9 h 09 min
